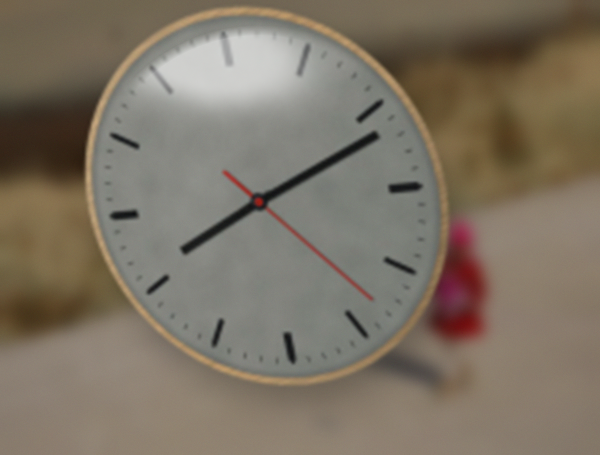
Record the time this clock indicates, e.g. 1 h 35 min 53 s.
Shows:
8 h 11 min 23 s
